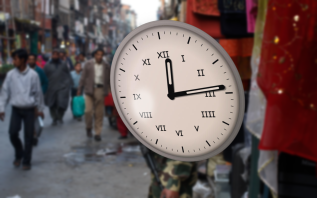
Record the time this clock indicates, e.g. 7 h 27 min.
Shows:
12 h 14 min
